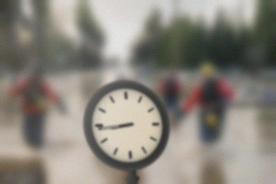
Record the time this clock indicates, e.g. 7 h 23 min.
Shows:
8 h 44 min
